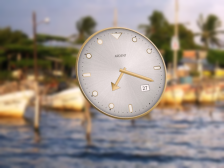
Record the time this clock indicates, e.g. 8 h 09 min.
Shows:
7 h 19 min
